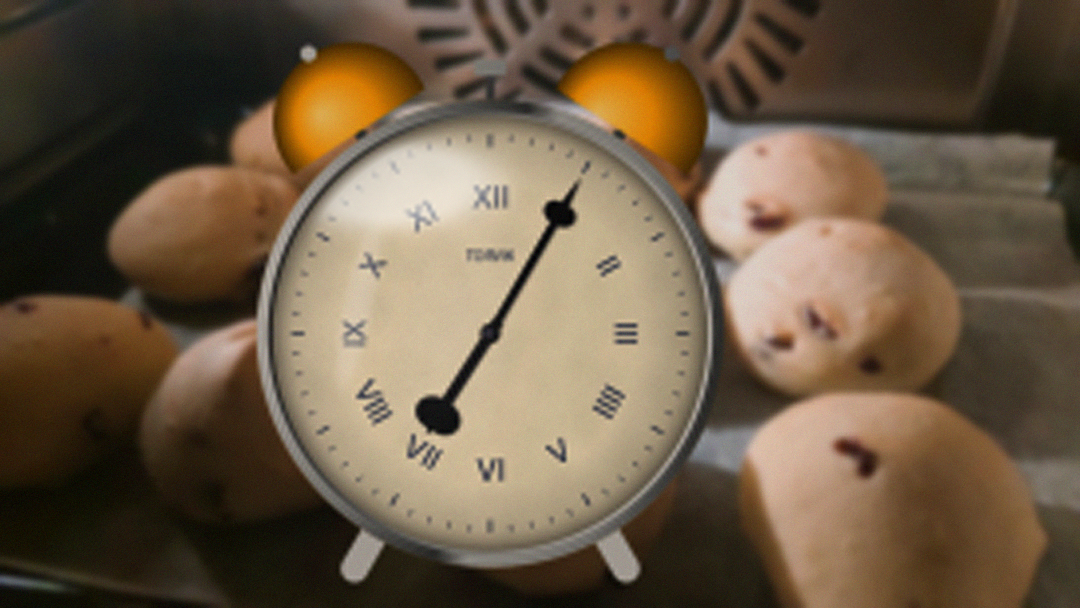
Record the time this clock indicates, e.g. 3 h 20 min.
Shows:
7 h 05 min
